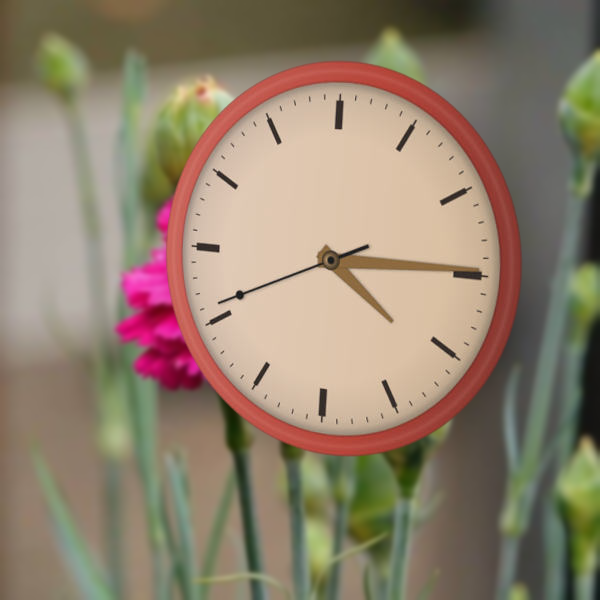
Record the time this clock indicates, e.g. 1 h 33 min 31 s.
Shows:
4 h 14 min 41 s
